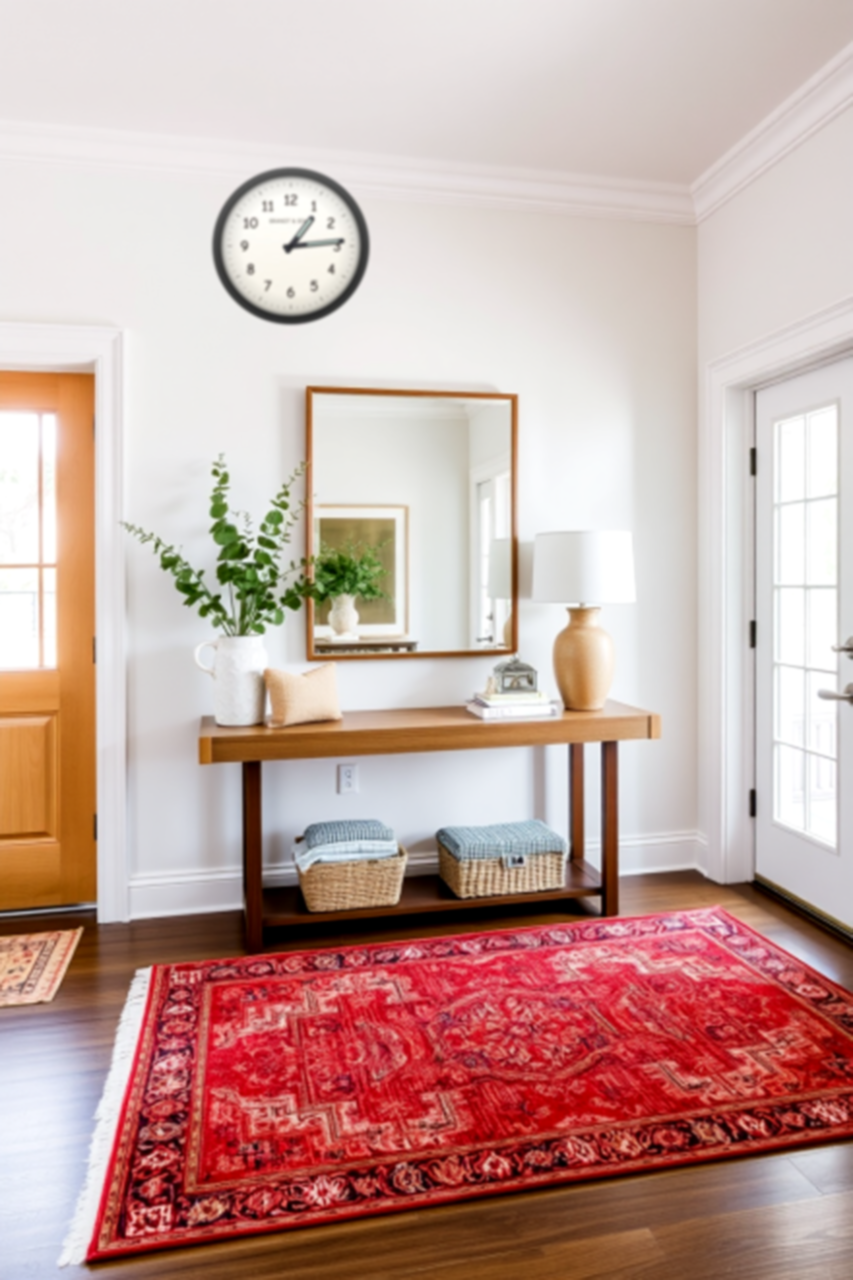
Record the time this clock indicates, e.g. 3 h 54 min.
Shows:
1 h 14 min
